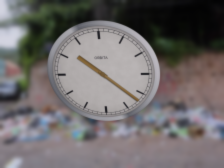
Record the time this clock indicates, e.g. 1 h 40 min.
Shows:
10 h 22 min
